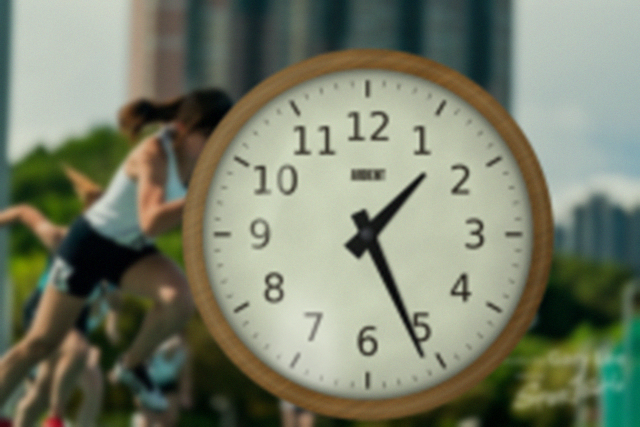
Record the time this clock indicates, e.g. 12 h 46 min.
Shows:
1 h 26 min
